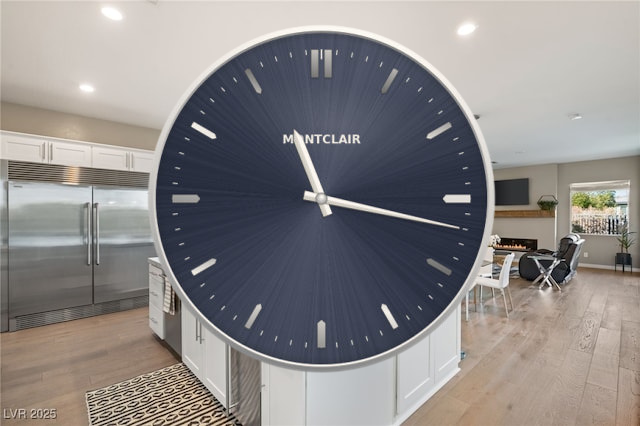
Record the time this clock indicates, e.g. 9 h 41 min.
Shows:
11 h 17 min
